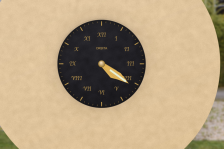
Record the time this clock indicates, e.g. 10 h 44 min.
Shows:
4 h 21 min
